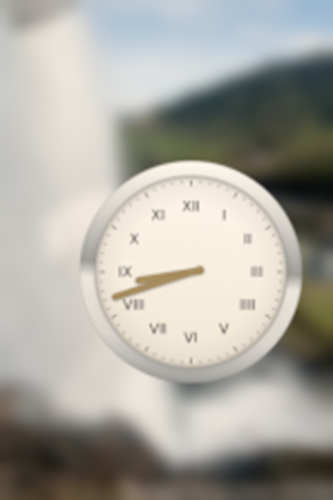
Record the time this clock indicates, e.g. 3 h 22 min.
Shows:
8 h 42 min
